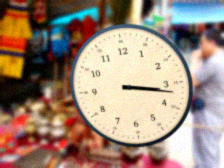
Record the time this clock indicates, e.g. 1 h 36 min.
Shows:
3 h 17 min
